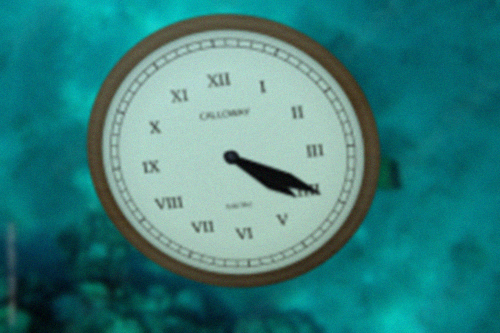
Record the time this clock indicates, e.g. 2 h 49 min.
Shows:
4 h 20 min
